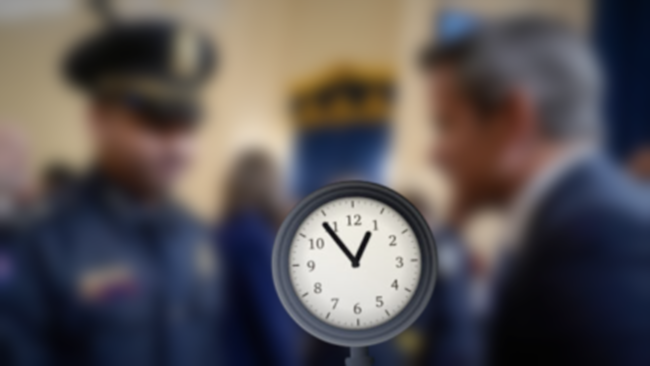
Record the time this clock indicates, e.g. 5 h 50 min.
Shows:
12 h 54 min
